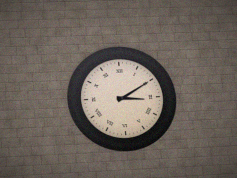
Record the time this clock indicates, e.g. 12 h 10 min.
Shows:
3 h 10 min
